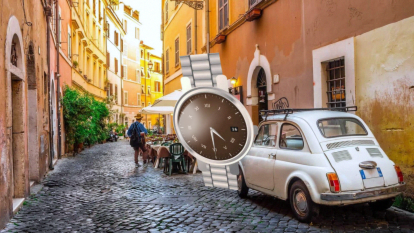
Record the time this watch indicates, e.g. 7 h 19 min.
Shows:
4 h 30 min
